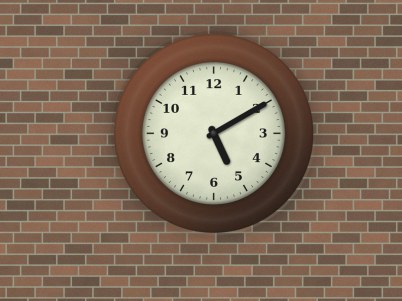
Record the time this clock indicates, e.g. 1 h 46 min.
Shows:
5 h 10 min
